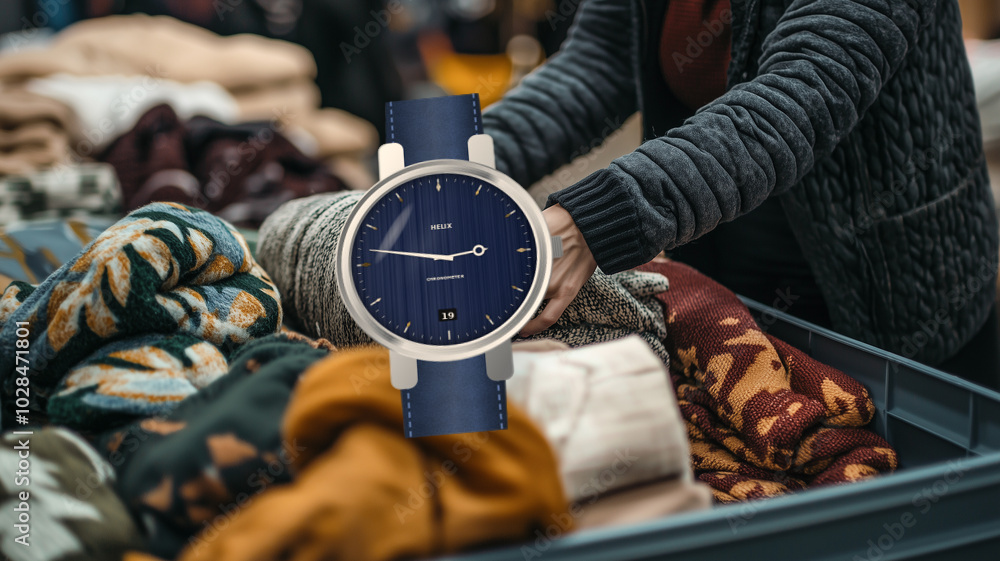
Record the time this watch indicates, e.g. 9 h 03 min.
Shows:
2 h 47 min
